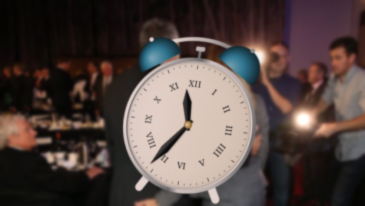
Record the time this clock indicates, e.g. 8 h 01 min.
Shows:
11 h 36 min
